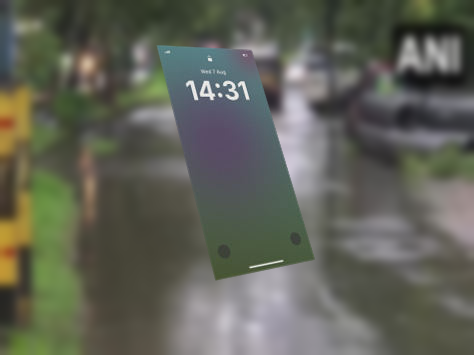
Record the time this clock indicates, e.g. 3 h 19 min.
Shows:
14 h 31 min
